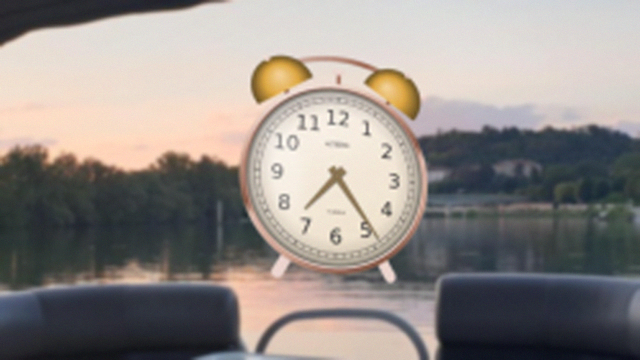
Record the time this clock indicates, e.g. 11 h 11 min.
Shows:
7 h 24 min
